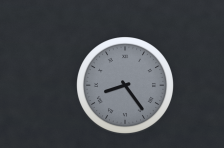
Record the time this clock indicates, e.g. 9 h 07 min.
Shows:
8 h 24 min
